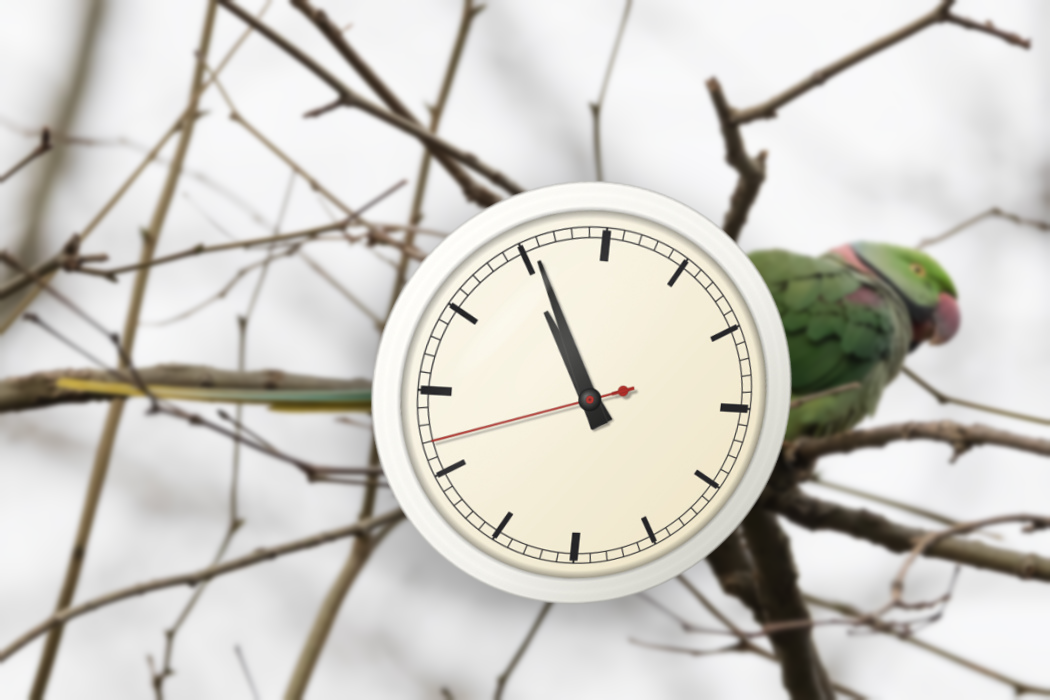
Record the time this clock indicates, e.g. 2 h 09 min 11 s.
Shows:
10 h 55 min 42 s
